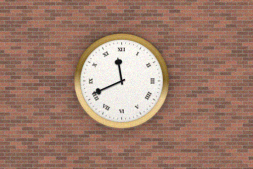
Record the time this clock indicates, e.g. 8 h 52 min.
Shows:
11 h 41 min
